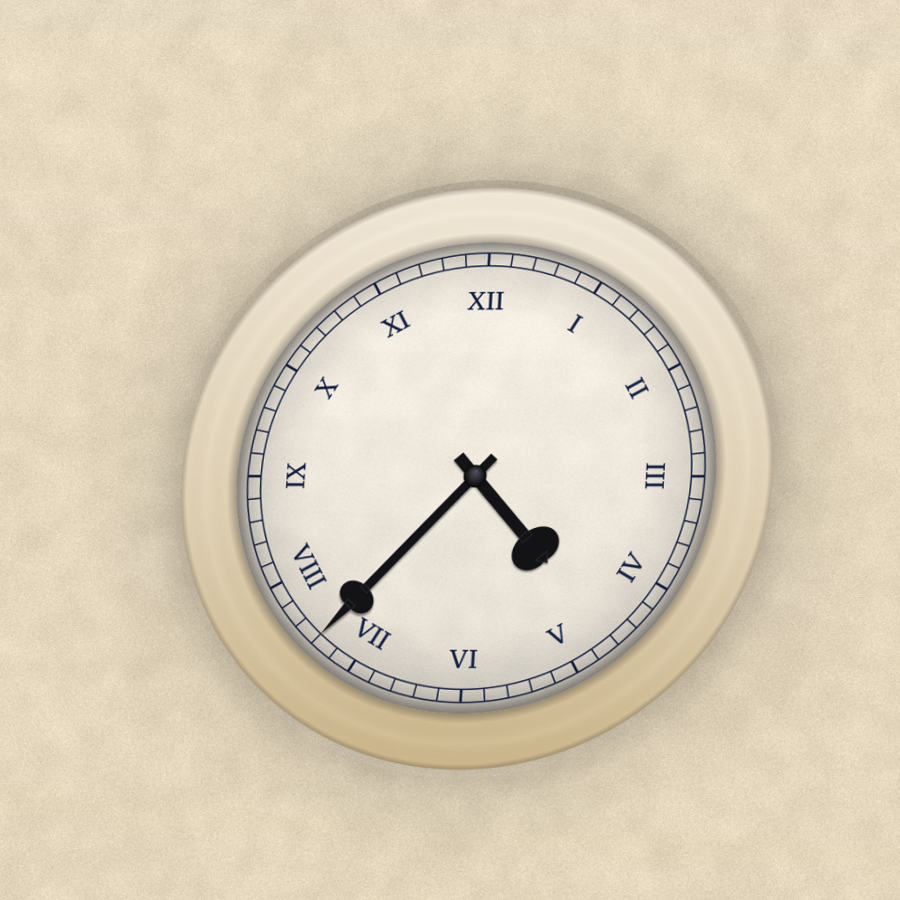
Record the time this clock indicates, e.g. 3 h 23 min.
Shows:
4 h 37 min
